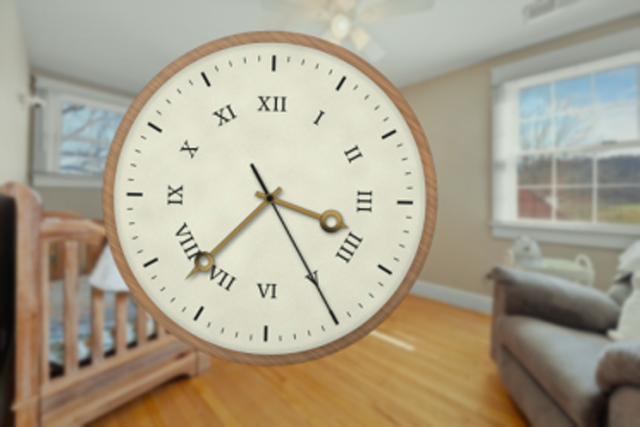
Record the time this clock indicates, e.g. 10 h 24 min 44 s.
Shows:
3 h 37 min 25 s
